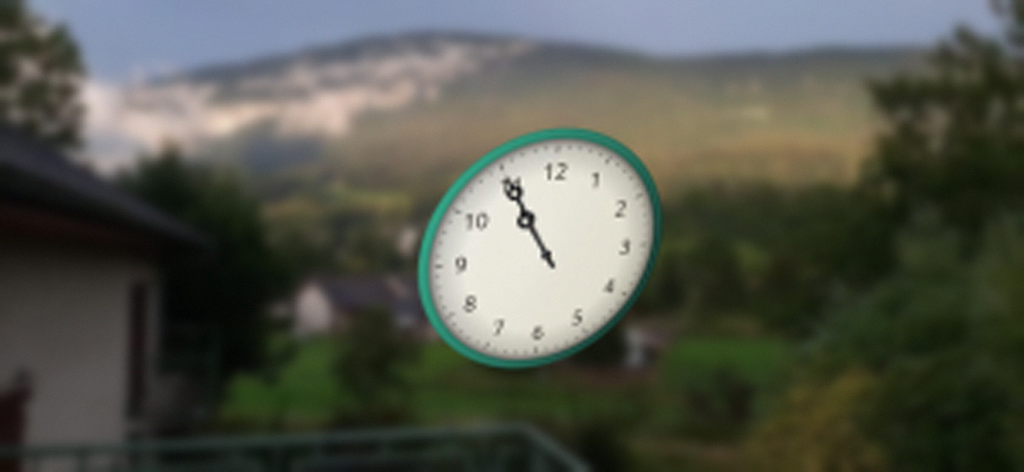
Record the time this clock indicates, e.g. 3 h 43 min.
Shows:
10 h 55 min
